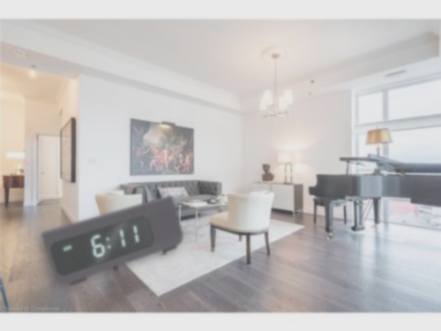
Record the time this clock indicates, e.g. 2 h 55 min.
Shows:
6 h 11 min
